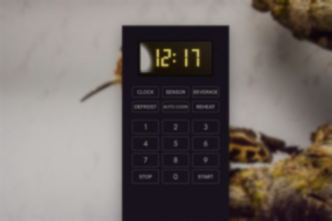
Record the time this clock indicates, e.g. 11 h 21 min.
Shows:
12 h 17 min
